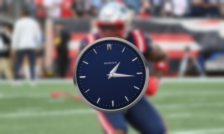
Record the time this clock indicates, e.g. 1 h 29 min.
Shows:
1 h 16 min
